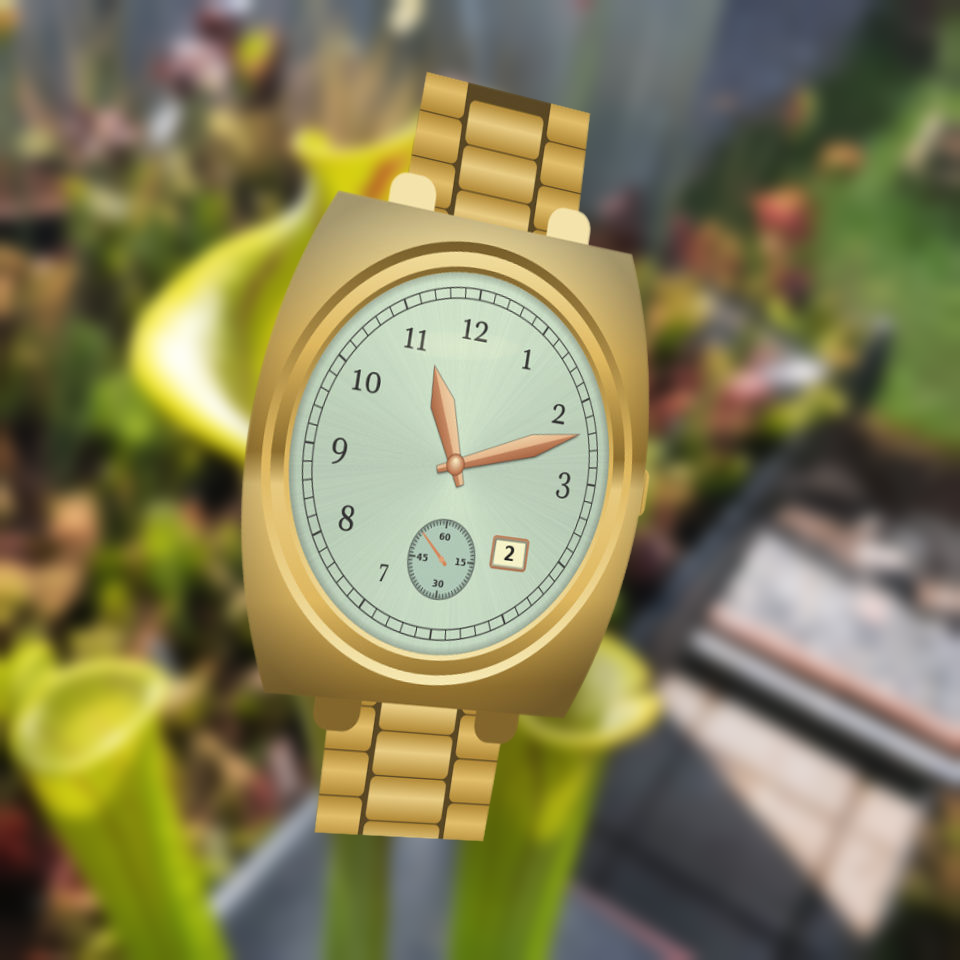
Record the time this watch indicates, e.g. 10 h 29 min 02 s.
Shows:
11 h 11 min 52 s
